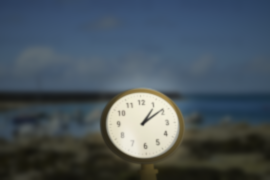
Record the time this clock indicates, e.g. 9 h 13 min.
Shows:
1 h 09 min
